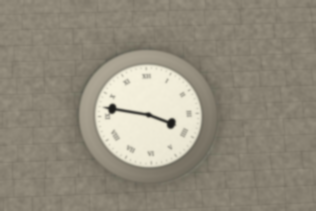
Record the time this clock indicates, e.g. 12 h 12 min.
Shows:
3 h 47 min
